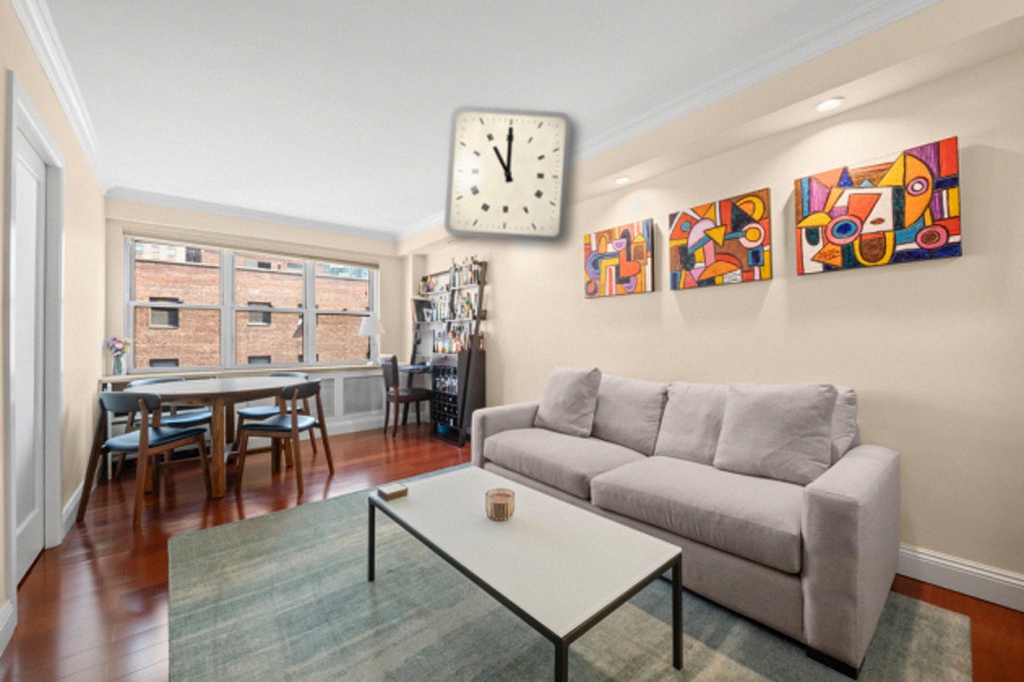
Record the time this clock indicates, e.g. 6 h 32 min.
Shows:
11 h 00 min
